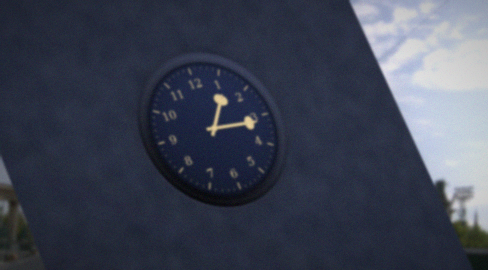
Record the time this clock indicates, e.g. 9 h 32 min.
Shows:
1 h 16 min
